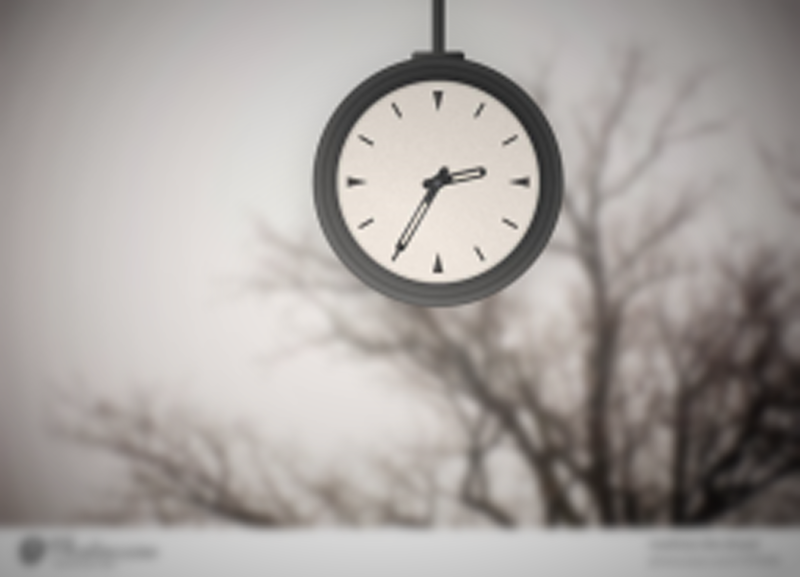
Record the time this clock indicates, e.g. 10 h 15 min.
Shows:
2 h 35 min
